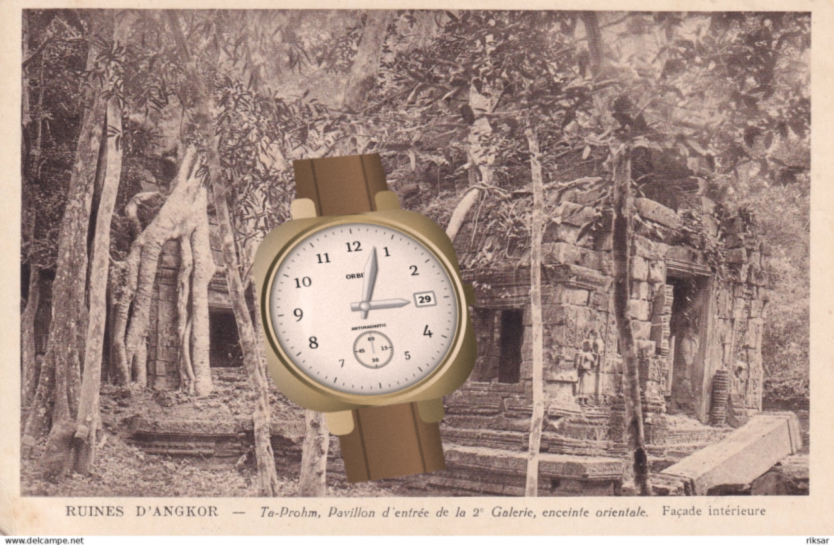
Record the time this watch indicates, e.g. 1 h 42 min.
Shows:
3 h 03 min
